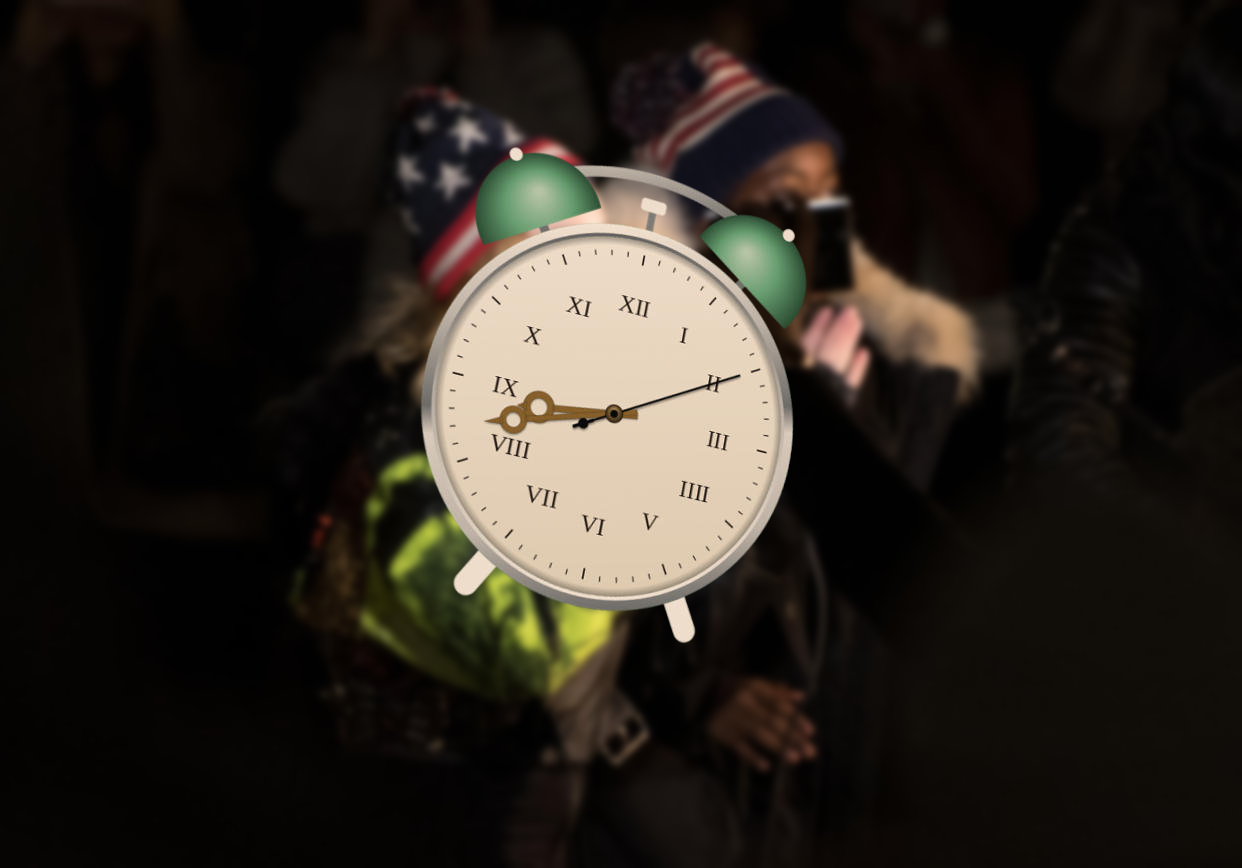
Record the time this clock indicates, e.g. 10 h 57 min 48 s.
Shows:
8 h 42 min 10 s
